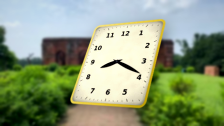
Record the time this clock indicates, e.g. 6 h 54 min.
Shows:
8 h 19 min
